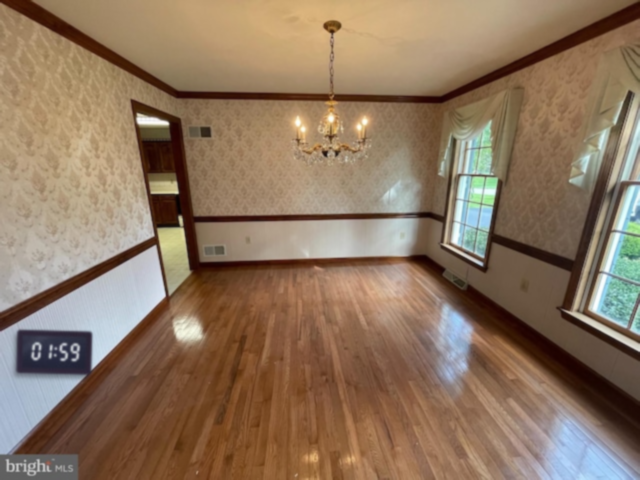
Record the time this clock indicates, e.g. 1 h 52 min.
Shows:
1 h 59 min
